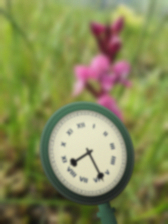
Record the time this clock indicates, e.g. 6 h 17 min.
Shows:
8 h 28 min
